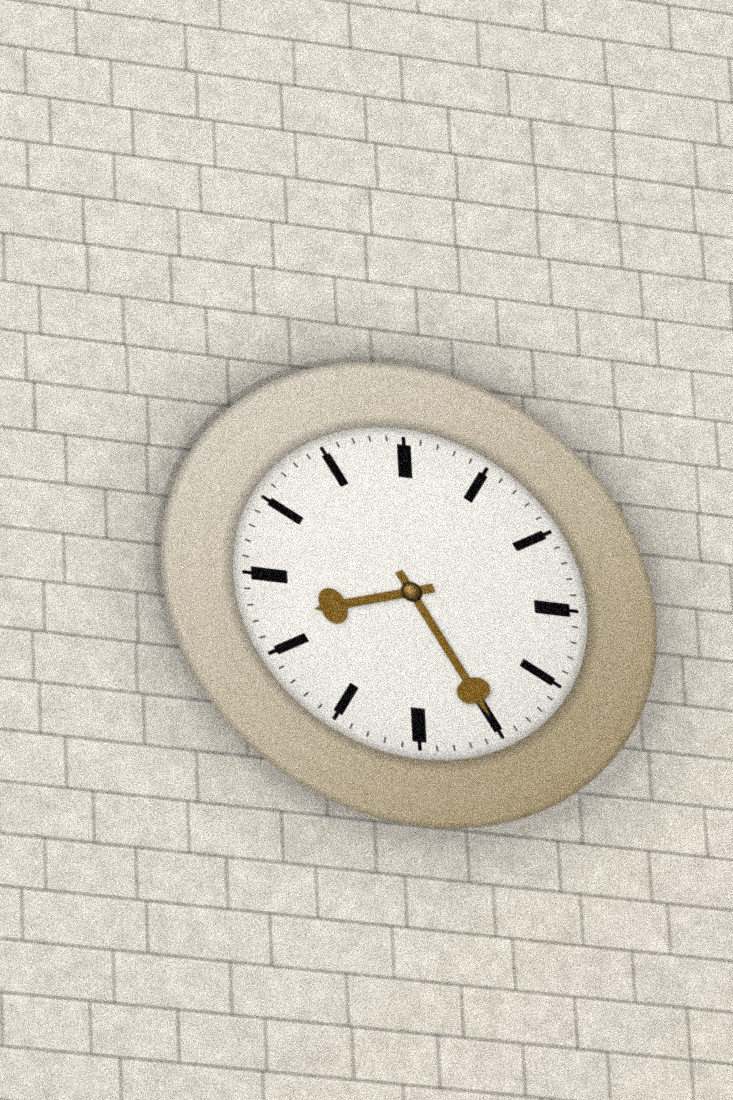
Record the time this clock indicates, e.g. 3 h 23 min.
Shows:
8 h 25 min
